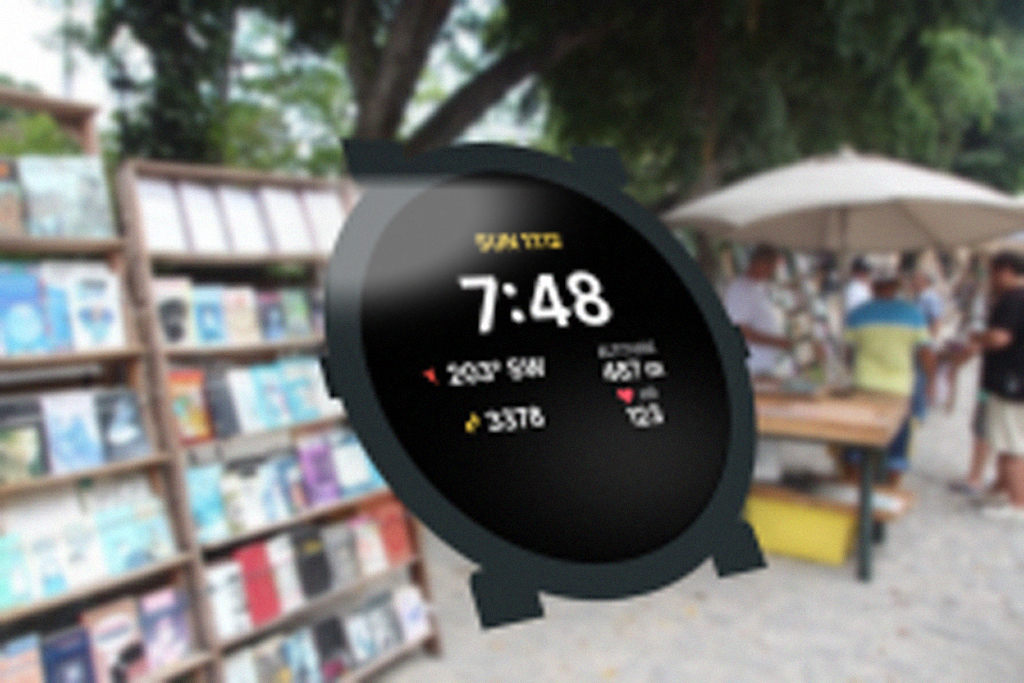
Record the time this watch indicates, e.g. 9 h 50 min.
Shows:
7 h 48 min
